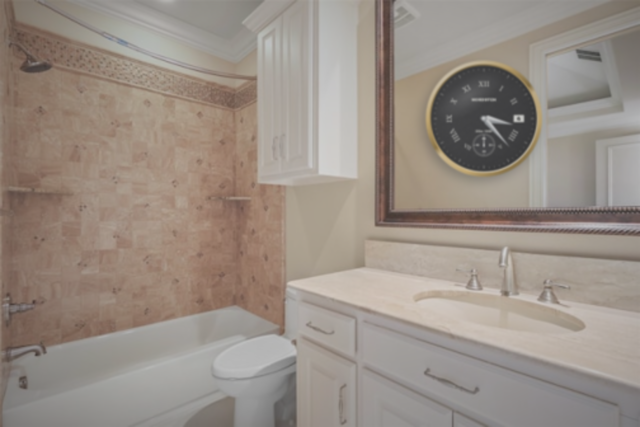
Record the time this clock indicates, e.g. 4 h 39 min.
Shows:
3 h 23 min
